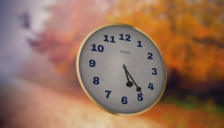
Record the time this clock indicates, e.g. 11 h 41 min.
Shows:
5 h 24 min
